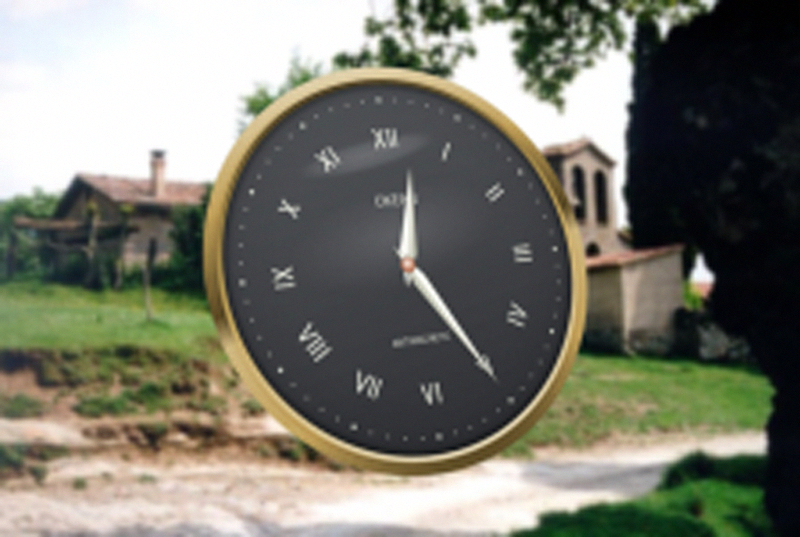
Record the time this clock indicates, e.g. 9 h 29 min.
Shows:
12 h 25 min
